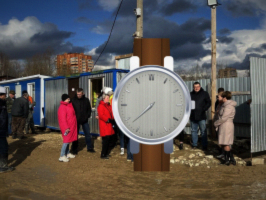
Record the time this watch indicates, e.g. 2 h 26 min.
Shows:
7 h 38 min
